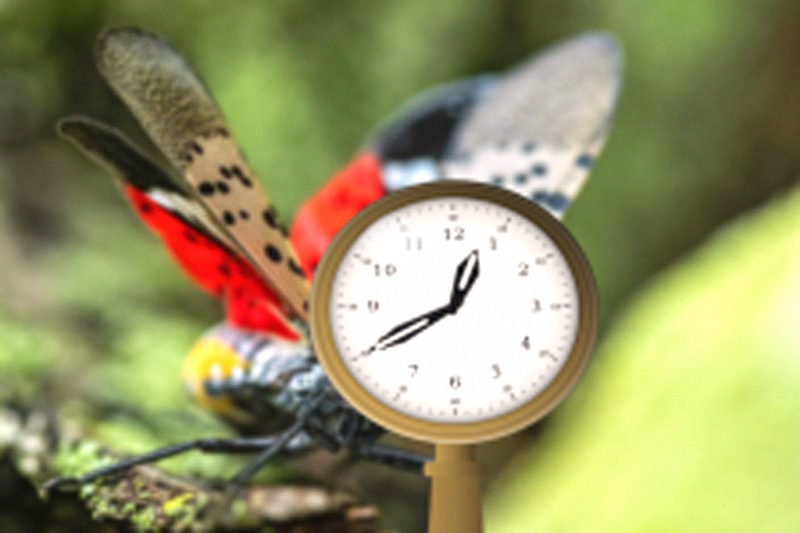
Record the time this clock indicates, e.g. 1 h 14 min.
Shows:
12 h 40 min
